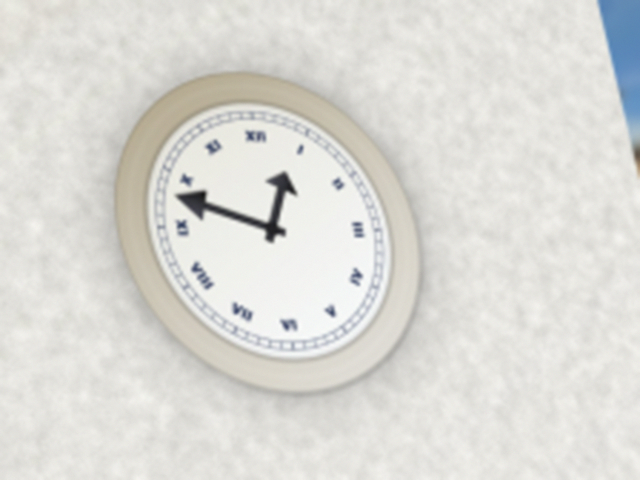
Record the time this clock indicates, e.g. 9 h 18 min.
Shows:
12 h 48 min
